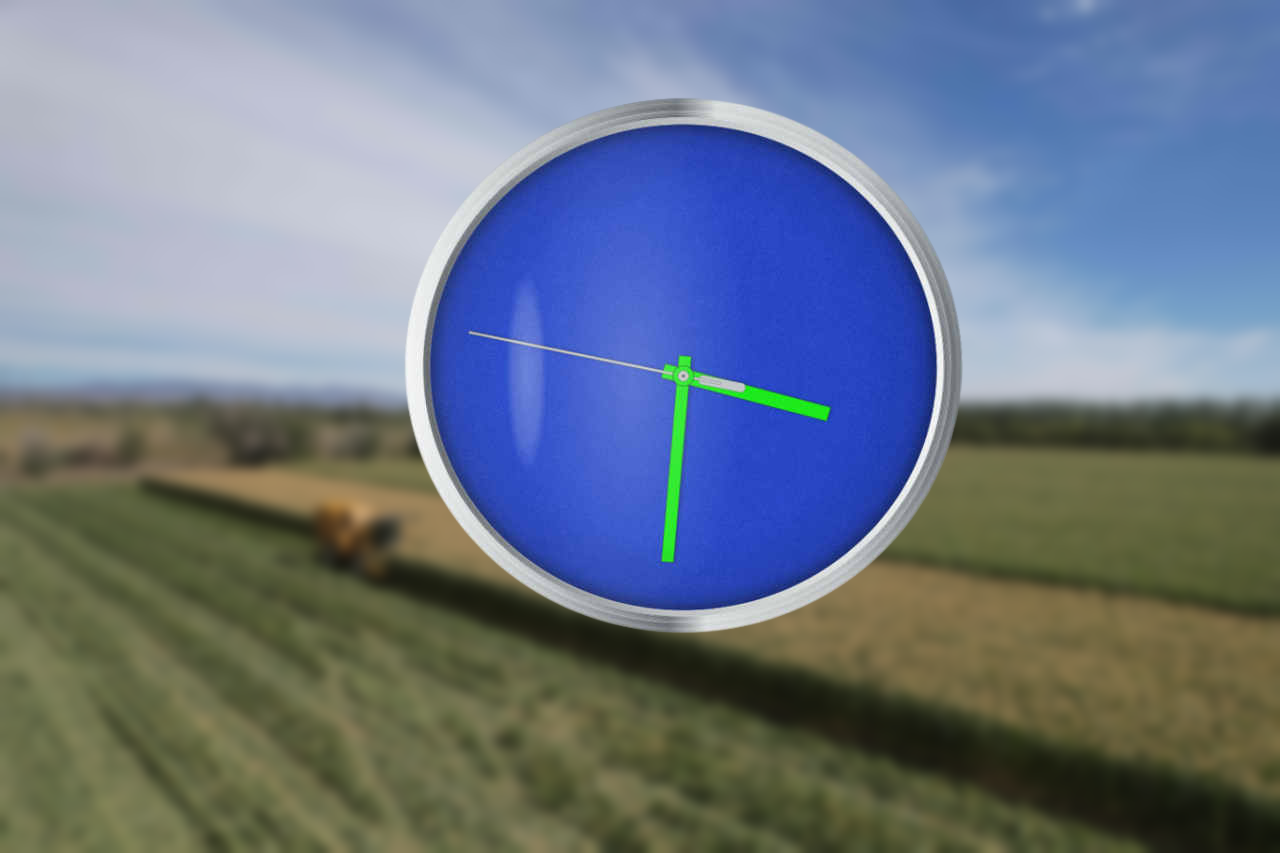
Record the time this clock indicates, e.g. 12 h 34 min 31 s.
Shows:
3 h 30 min 47 s
